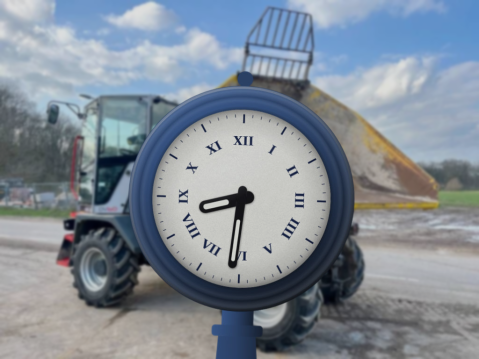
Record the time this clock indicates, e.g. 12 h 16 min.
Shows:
8 h 31 min
